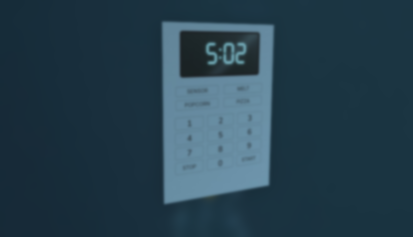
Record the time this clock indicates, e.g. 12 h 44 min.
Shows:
5 h 02 min
